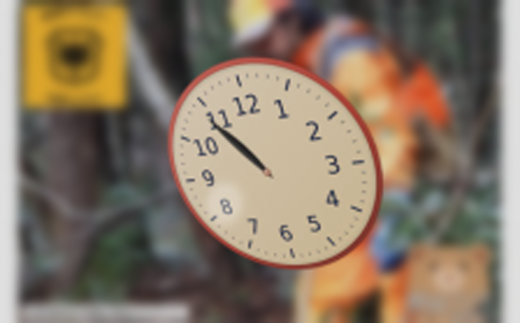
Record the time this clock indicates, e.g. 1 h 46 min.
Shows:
10 h 54 min
